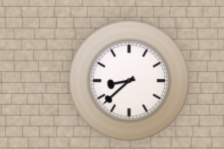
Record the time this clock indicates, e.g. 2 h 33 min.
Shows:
8 h 38 min
